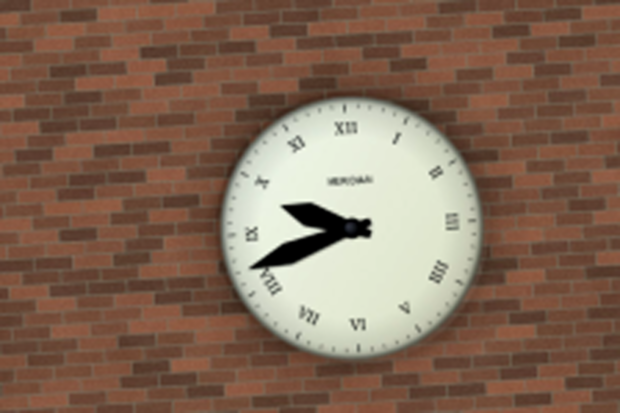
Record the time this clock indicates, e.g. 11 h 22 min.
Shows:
9 h 42 min
